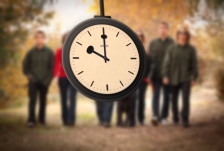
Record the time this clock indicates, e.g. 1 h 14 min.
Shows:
10 h 00 min
